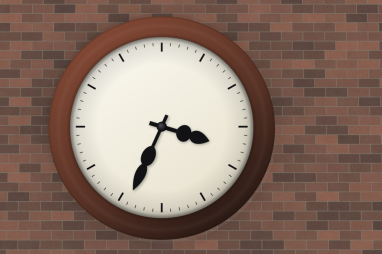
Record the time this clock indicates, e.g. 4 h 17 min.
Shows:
3 h 34 min
